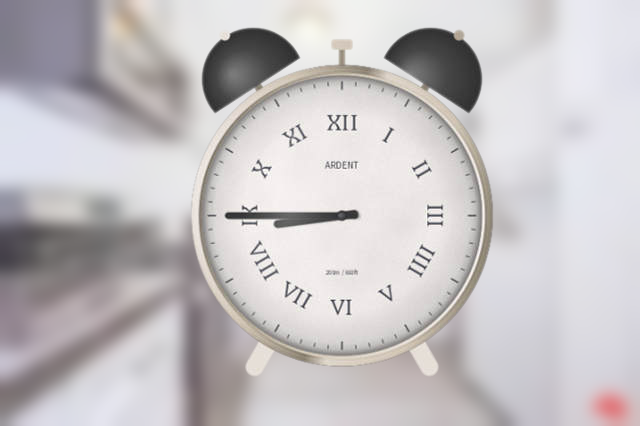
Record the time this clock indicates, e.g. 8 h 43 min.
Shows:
8 h 45 min
